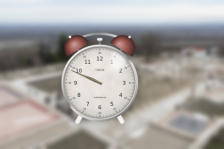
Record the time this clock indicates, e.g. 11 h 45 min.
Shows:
9 h 49 min
